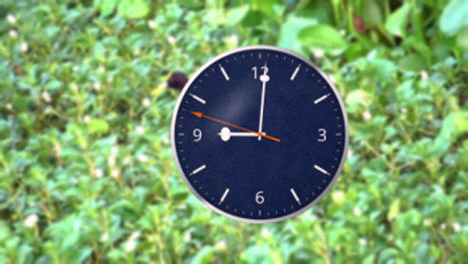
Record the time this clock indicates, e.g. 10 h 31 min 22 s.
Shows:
9 h 00 min 48 s
